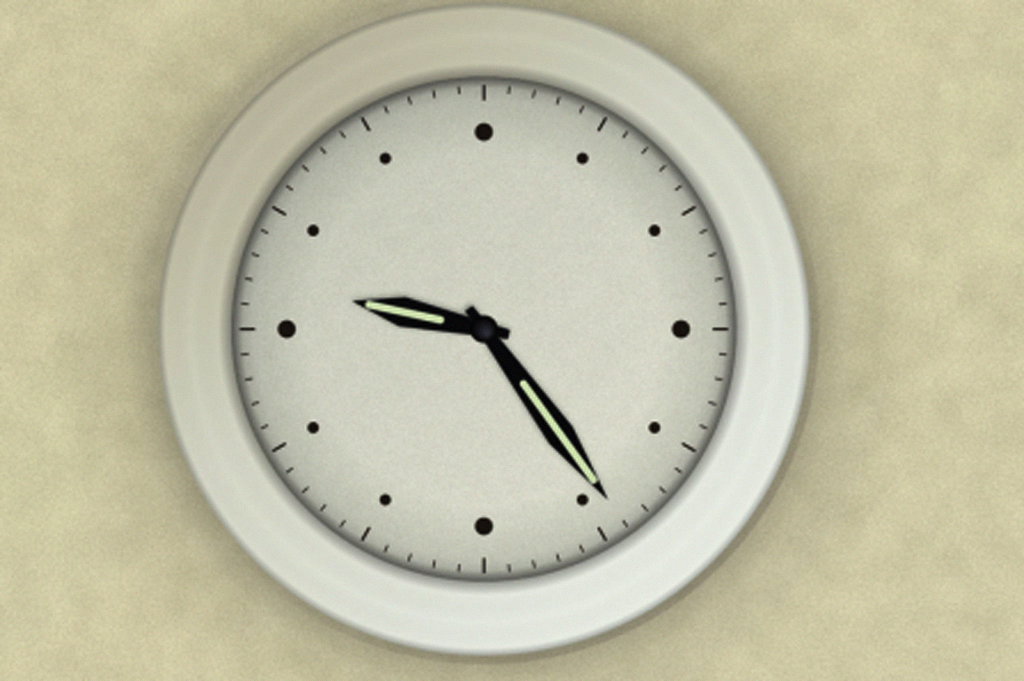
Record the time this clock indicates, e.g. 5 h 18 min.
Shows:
9 h 24 min
